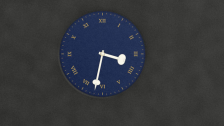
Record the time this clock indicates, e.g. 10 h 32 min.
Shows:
3 h 32 min
